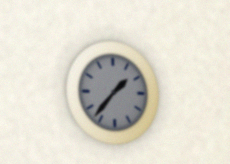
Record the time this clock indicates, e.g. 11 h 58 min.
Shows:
1 h 37 min
